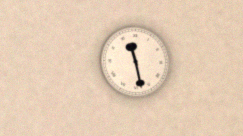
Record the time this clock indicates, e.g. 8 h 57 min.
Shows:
11 h 28 min
